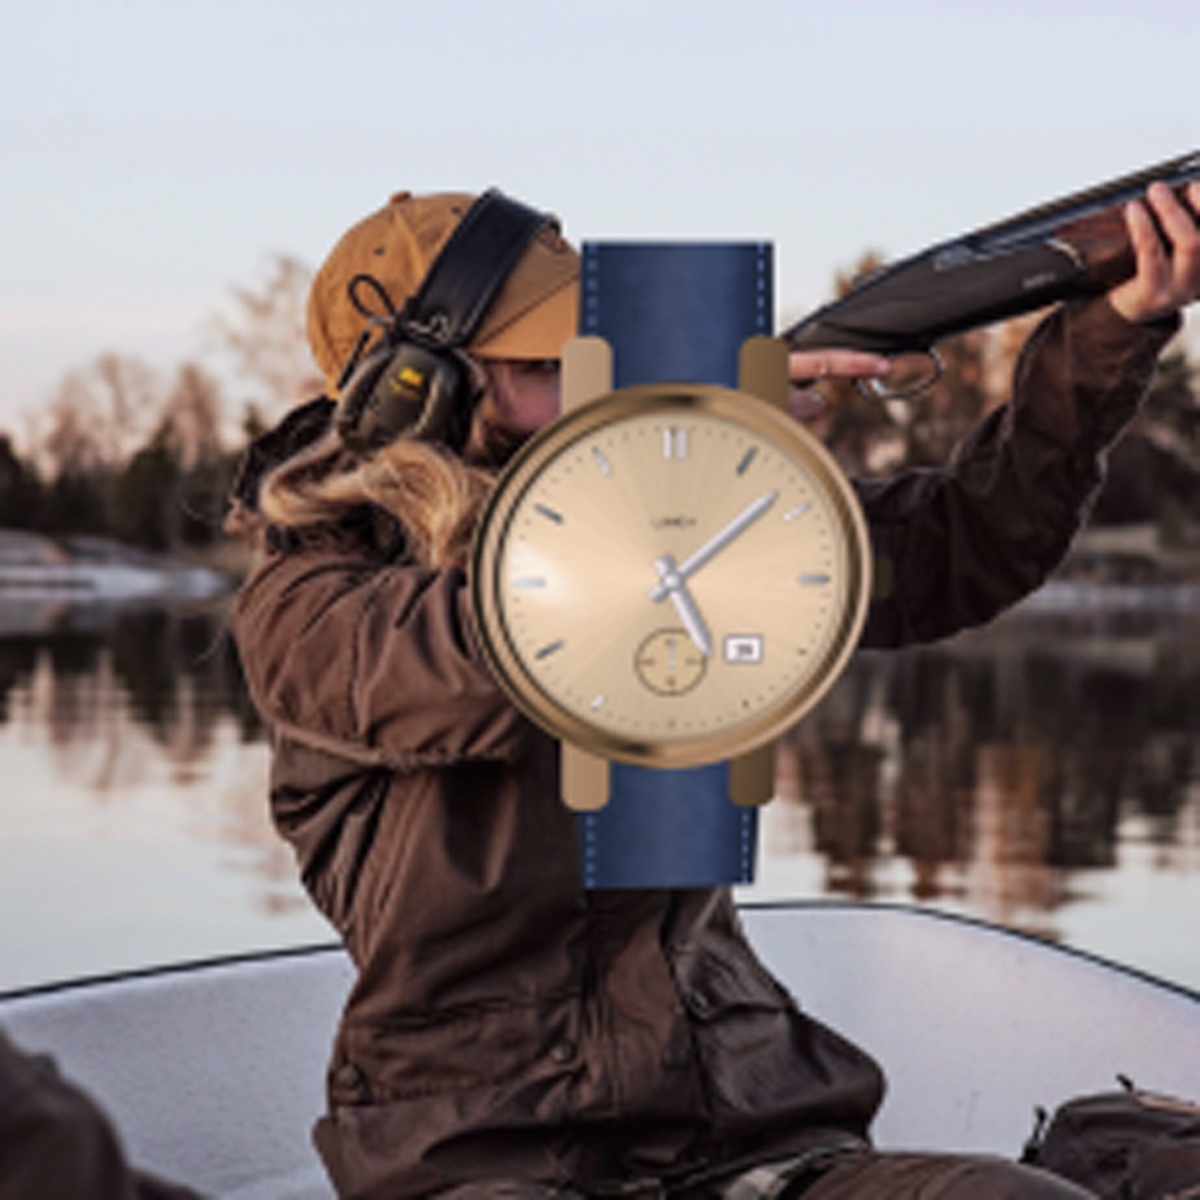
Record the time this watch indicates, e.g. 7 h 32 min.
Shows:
5 h 08 min
